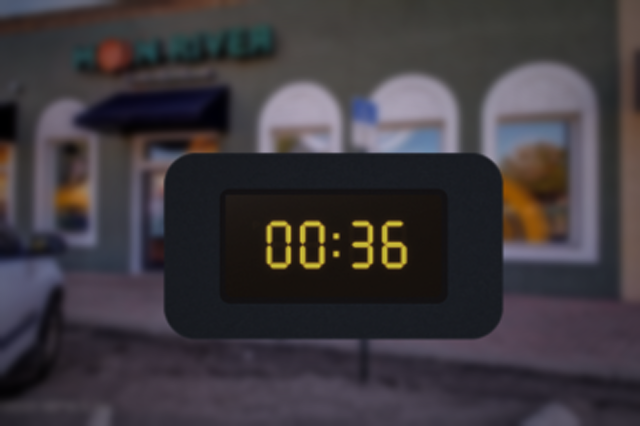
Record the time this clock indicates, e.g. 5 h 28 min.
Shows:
0 h 36 min
